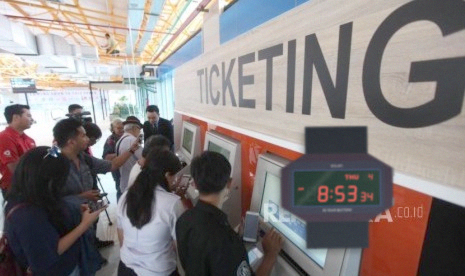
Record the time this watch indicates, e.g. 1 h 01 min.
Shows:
8 h 53 min
